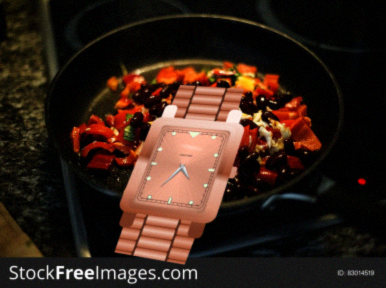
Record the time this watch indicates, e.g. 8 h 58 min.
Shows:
4 h 35 min
